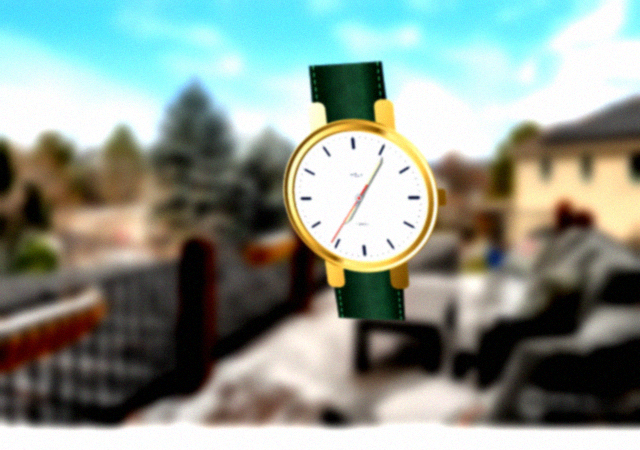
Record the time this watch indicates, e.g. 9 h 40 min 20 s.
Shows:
7 h 05 min 36 s
